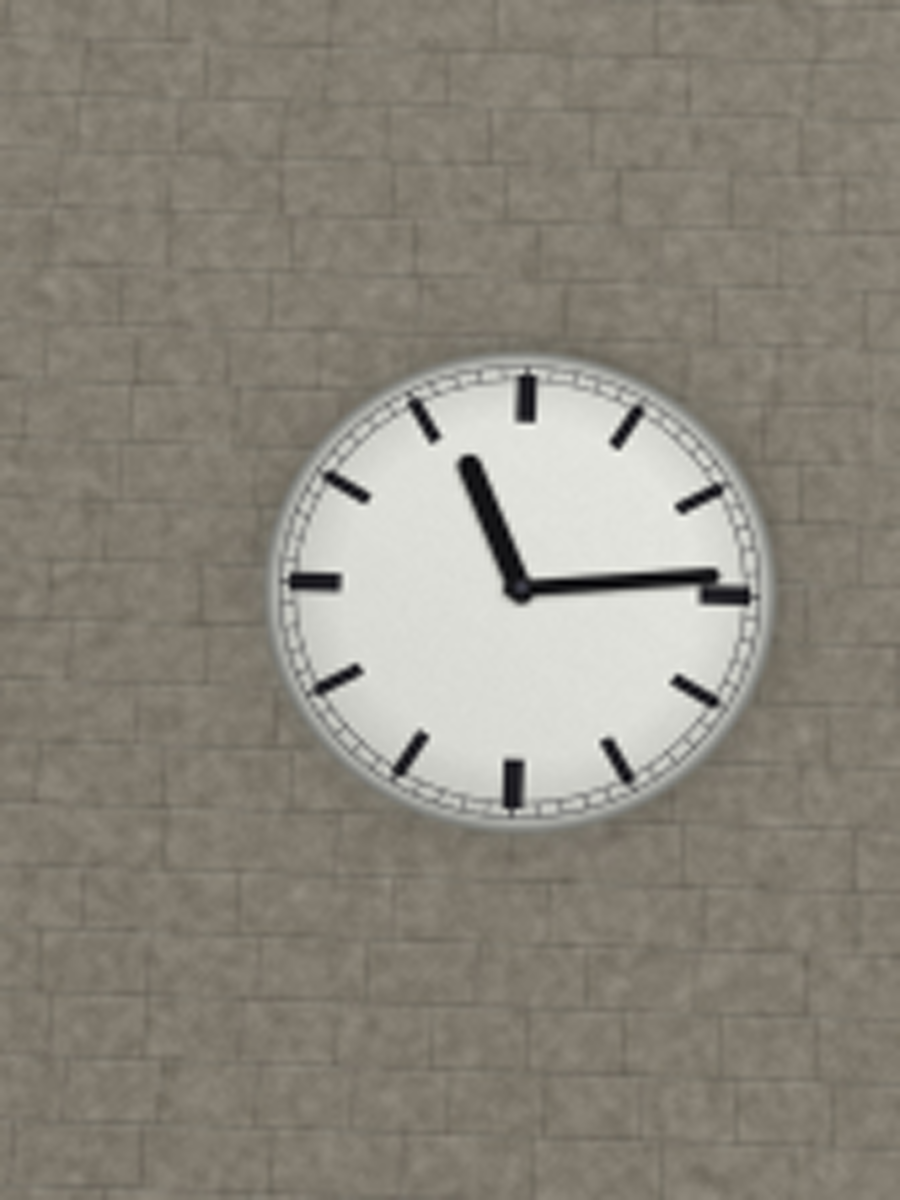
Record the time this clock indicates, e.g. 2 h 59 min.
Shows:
11 h 14 min
